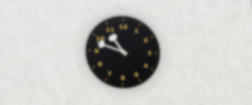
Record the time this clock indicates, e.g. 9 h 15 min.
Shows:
10 h 48 min
